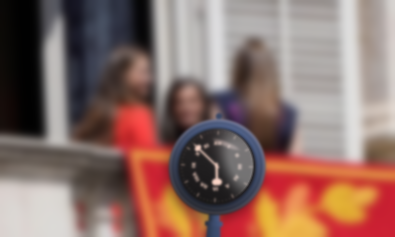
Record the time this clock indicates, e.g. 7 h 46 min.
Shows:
5 h 52 min
